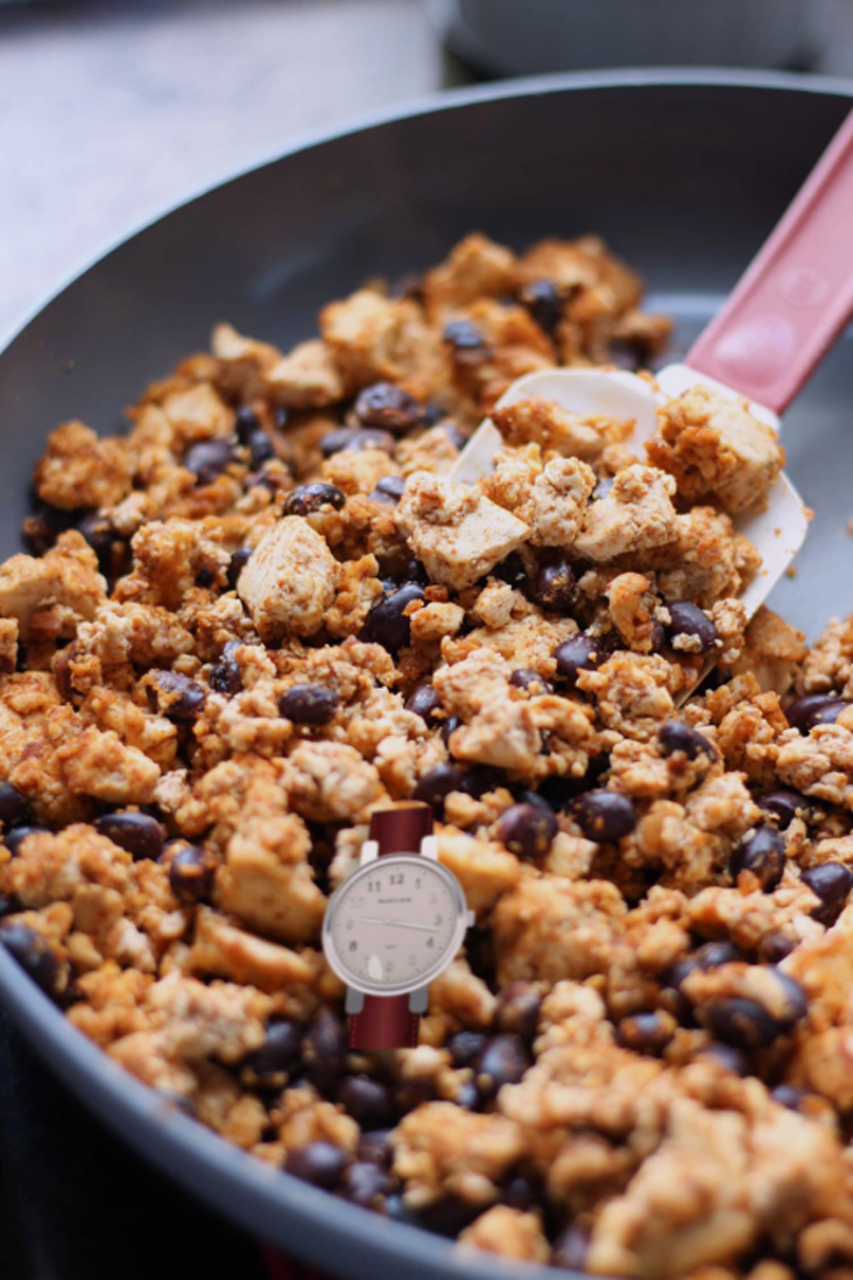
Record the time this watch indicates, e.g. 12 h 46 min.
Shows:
9 h 17 min
